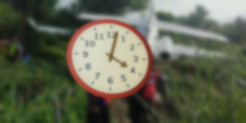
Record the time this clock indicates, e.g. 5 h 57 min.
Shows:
4 h 02 min
